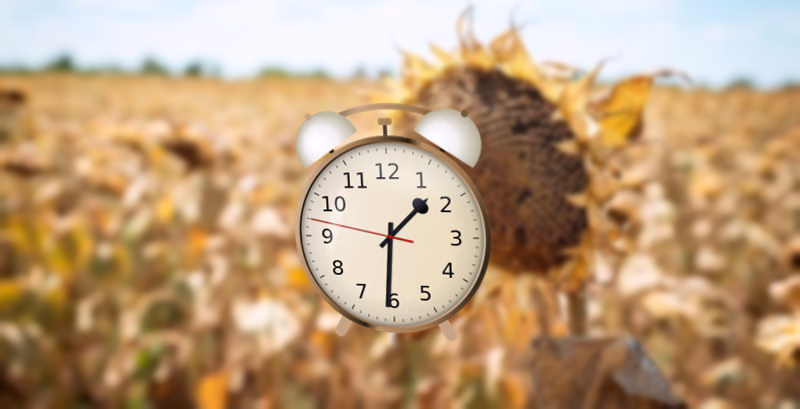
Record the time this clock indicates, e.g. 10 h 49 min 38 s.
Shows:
1 h 30 min 47 s
